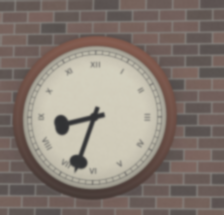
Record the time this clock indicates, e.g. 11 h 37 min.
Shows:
8 h 33 min
